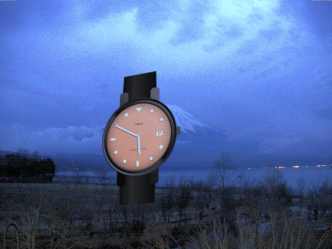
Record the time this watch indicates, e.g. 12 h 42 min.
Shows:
5 h 50 min
